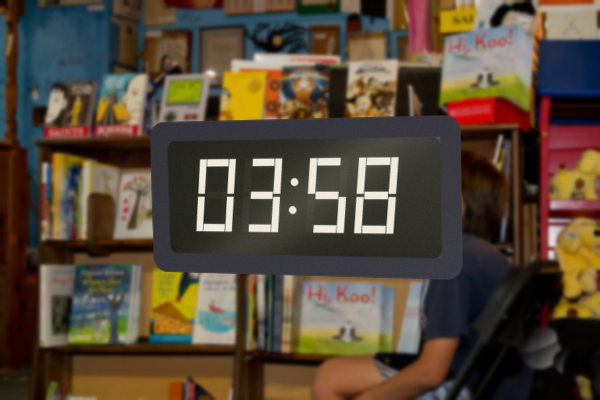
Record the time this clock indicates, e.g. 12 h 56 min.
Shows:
3 h 58 min
